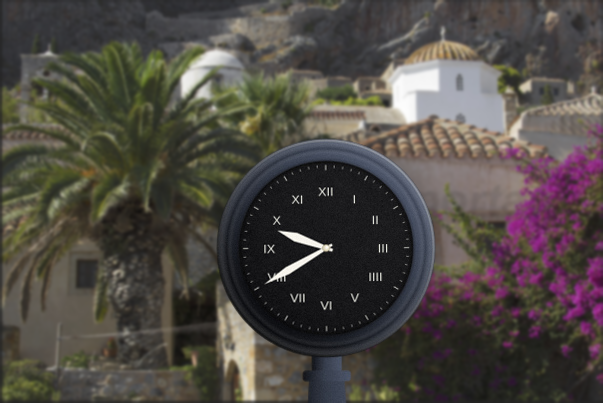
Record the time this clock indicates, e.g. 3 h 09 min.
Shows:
9 h 40 min
